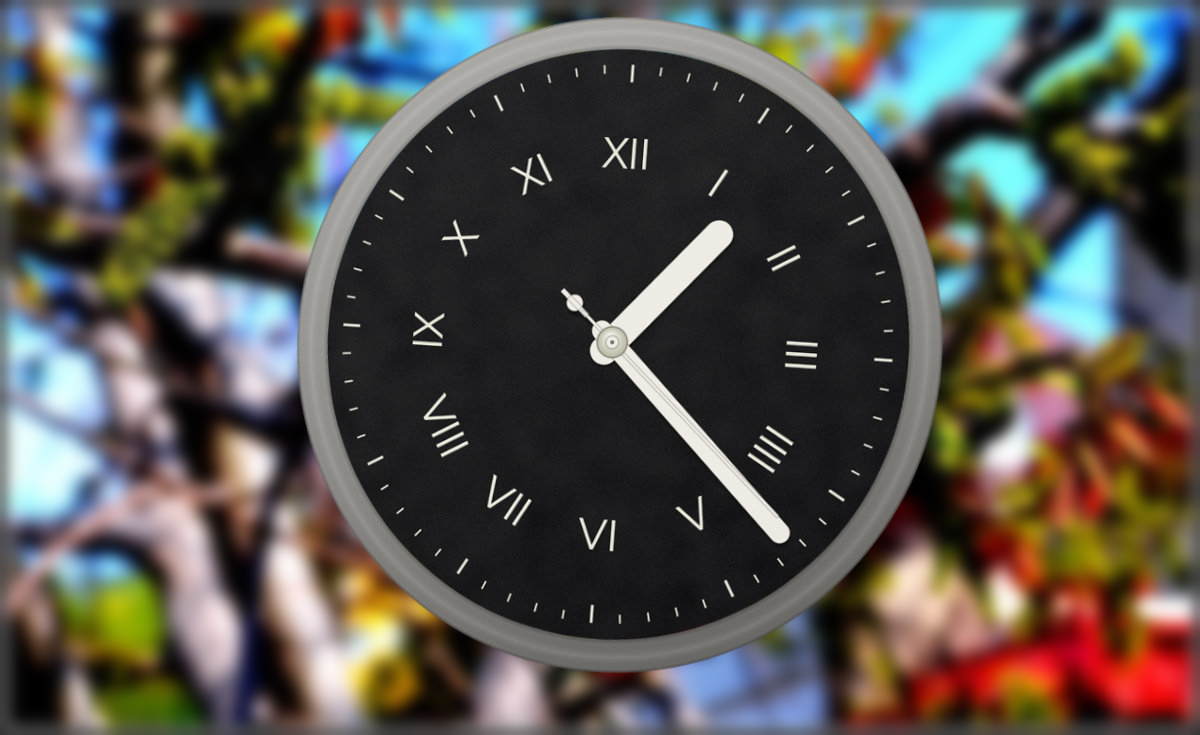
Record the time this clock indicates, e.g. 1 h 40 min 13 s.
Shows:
1 h 22 min 22 s
